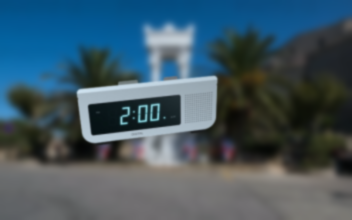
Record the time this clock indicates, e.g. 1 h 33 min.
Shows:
2 h 00 min
